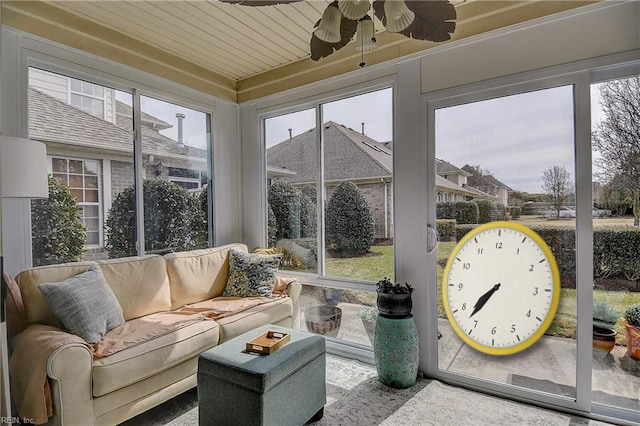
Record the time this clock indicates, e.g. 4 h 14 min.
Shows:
7 h 37 min
